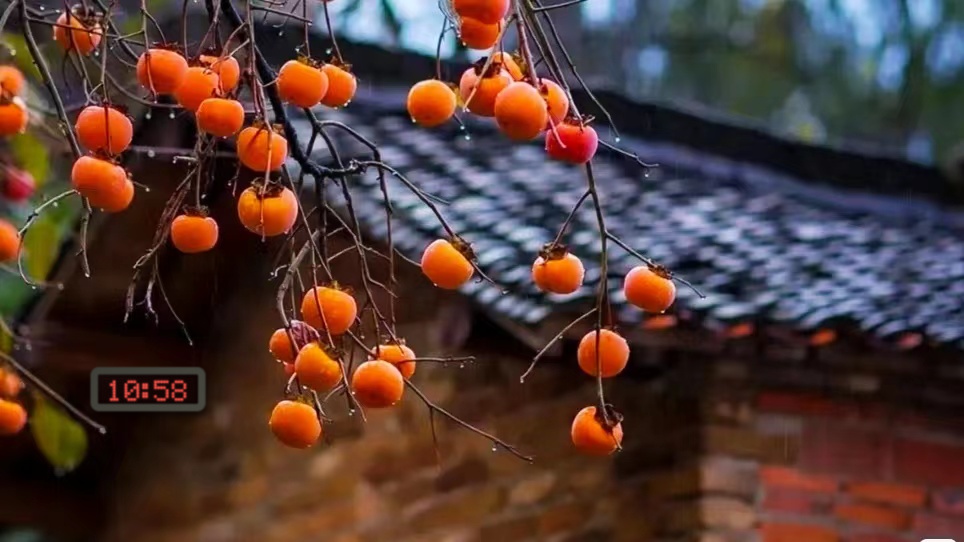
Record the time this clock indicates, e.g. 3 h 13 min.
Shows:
10 h 58 min
